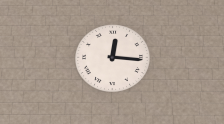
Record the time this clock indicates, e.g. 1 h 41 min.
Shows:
12 h 16 min
